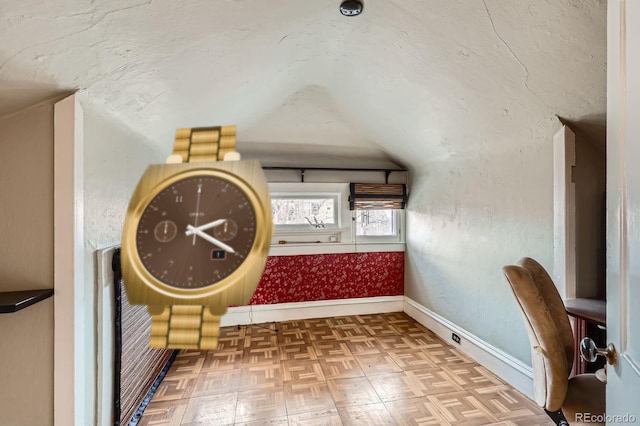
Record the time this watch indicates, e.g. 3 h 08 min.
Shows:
2 h 20 min
